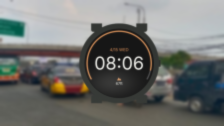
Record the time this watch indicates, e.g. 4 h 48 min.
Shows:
8 h 06 min
